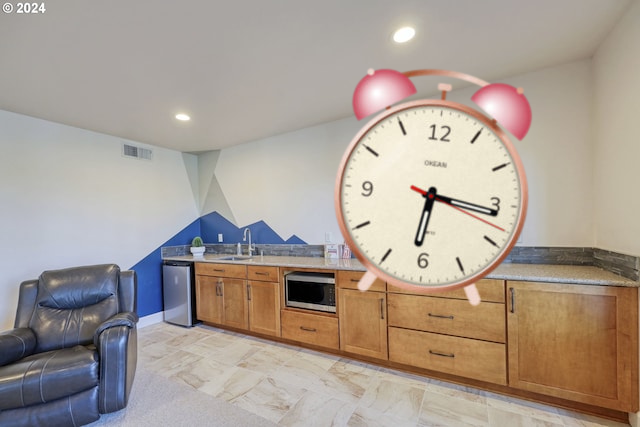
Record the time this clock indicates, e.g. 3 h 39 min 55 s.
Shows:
6 h 16 min 18 s
